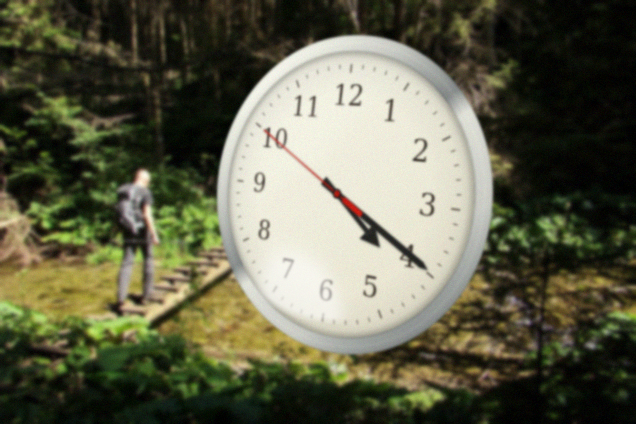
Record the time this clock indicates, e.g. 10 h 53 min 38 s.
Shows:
4 h 19 min 50 s
